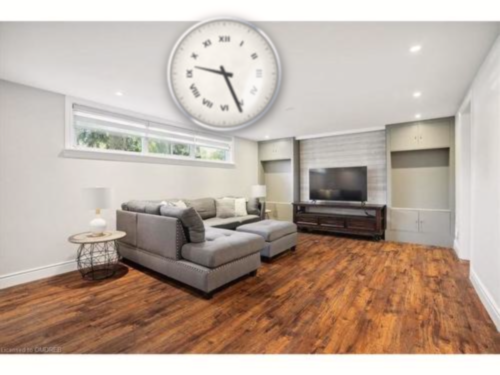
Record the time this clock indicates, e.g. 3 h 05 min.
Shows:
9 h 26 min
